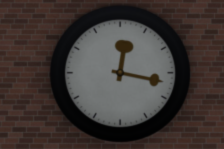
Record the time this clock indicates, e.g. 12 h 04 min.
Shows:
12 h 17 min
